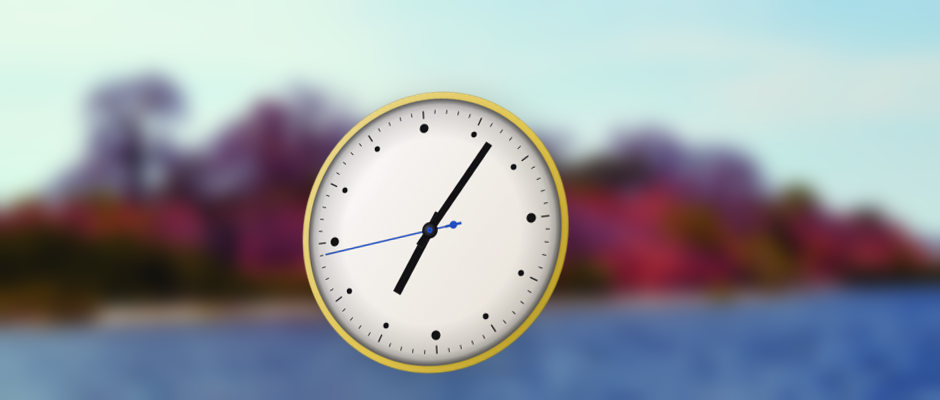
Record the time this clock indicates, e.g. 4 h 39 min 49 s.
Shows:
7 h 06 min 44 s
